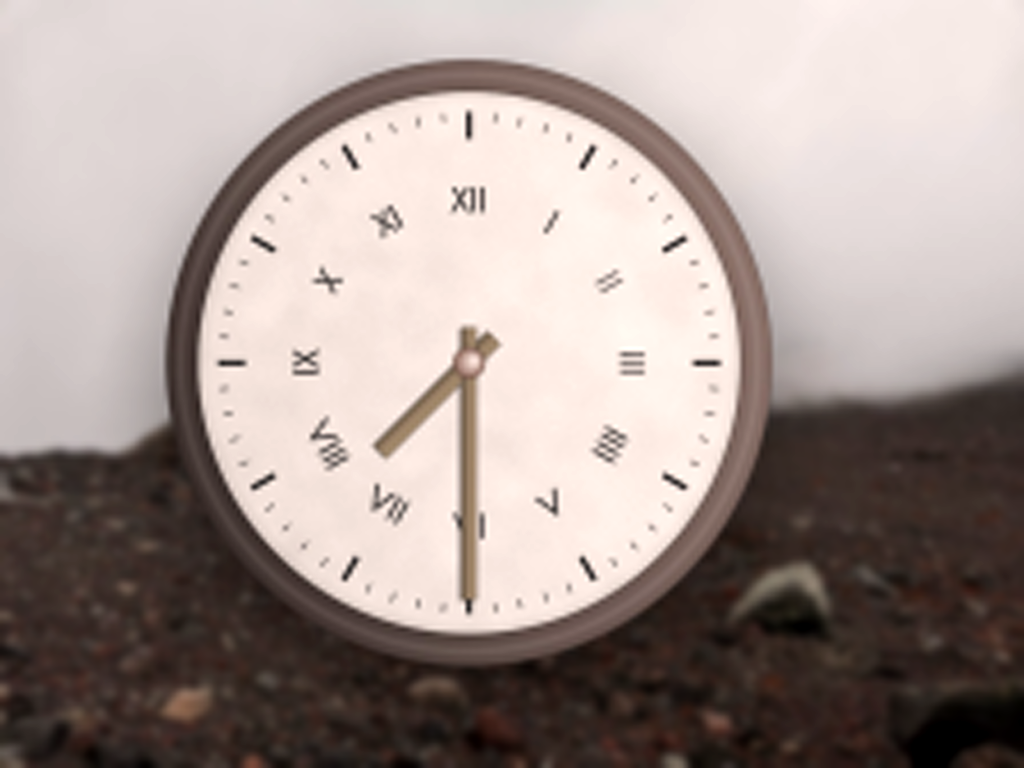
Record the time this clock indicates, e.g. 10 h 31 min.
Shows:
7 h 30 min
